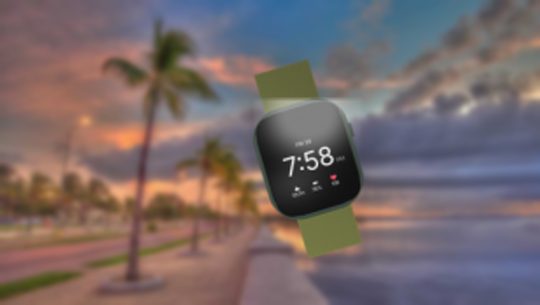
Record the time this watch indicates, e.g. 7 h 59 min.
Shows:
7 h 58 min
